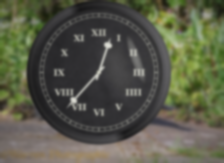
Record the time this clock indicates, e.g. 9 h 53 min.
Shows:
12 h 37 min
